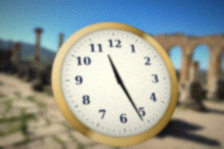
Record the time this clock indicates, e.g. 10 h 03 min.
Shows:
11 h 26 min
